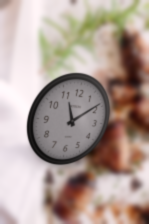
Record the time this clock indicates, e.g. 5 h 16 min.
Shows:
11 h 09 min
